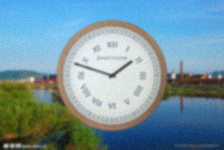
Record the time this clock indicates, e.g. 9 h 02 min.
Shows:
1 h 48 min
